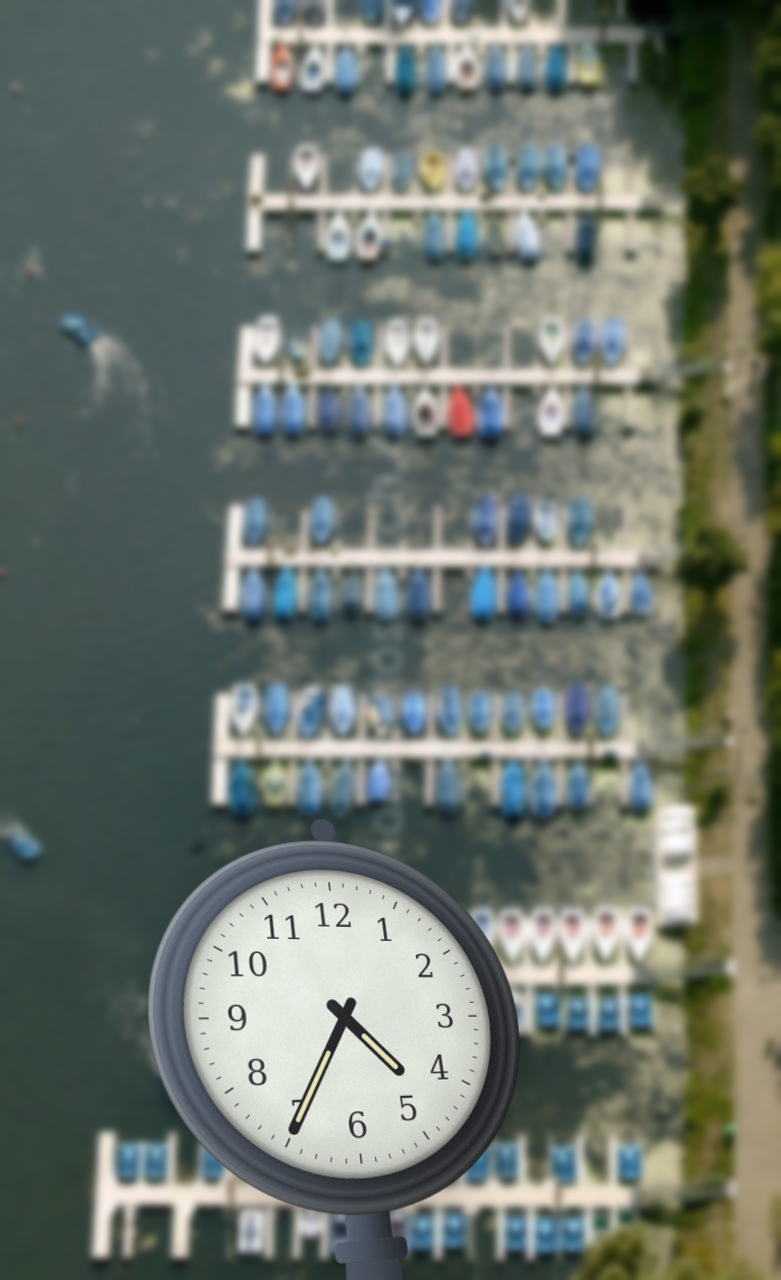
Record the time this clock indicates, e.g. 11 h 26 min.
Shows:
4 h 35 min
